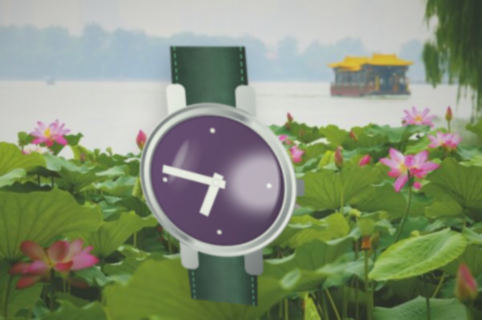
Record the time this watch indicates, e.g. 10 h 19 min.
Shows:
6 h 47 min
